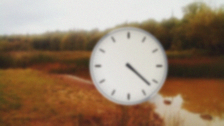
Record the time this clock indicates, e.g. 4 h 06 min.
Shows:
4 h 22 min
